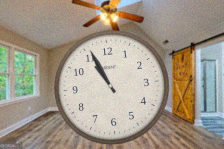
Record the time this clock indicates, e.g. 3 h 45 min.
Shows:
10 h 56 min
